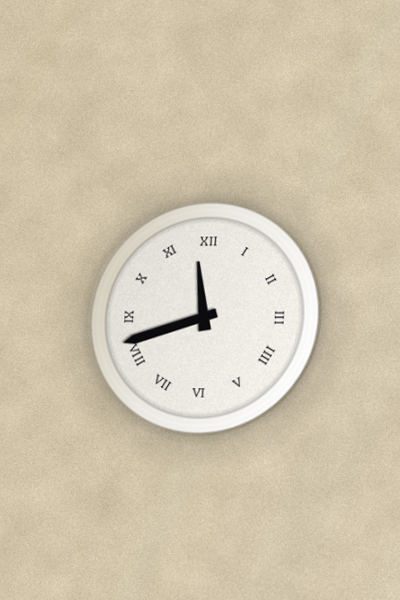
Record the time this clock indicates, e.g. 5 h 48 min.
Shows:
11 h 42 min
